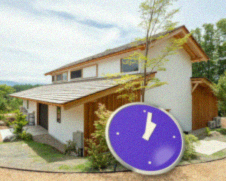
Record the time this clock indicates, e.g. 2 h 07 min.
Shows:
1 h 02 min
